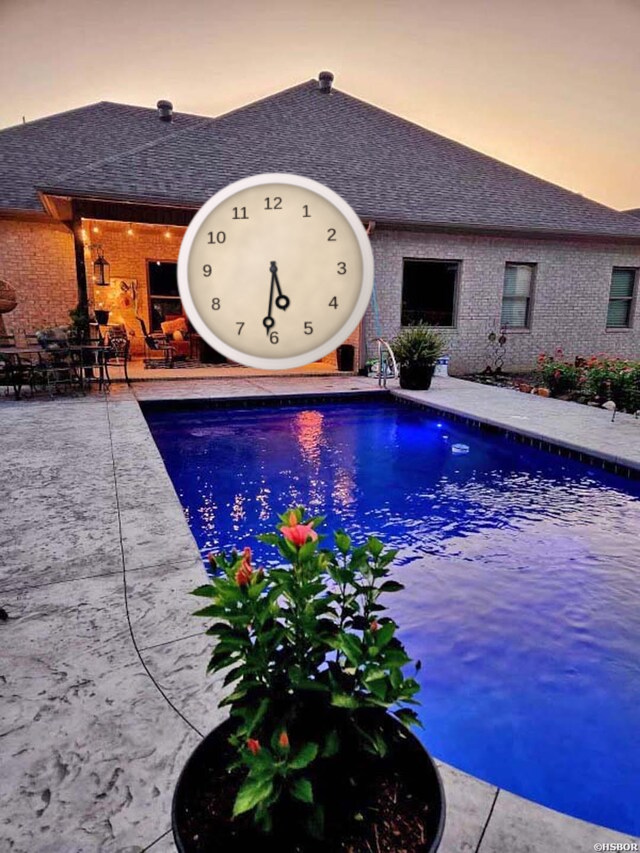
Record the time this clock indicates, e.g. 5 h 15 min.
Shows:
5 h 31 min
